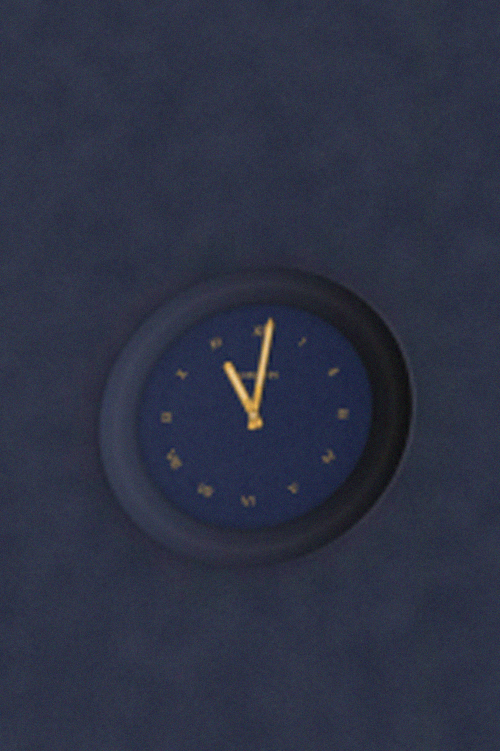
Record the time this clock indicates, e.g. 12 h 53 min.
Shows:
11 h 01 min
